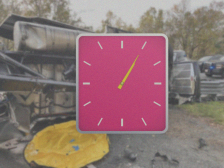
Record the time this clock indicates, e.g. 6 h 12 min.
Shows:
1 h 05 min
